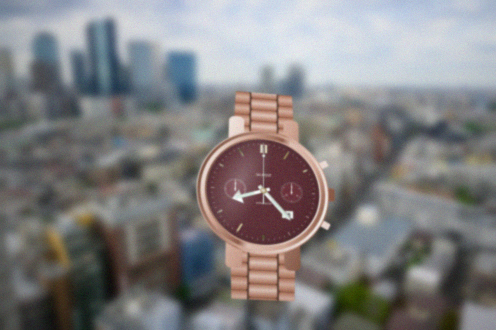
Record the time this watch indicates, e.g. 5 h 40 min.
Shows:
8 h 23 min
